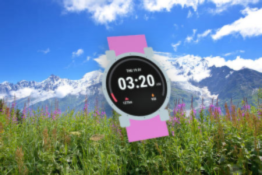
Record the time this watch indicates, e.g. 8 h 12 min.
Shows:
3 h 20 min
